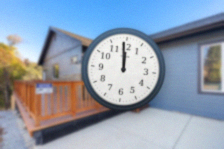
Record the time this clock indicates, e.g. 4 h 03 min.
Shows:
11 h 59 min
